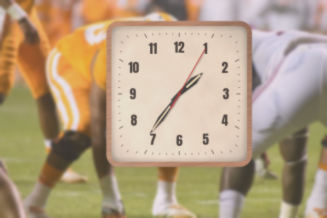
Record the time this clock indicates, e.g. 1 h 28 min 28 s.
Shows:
1 h 36 min 05 s
